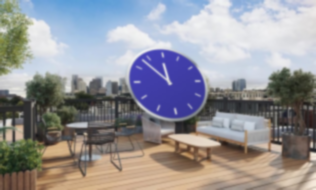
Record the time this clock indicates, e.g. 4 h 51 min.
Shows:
11 h 53 min
